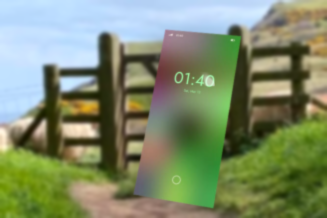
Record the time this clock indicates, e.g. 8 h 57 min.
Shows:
1 h 40 min
